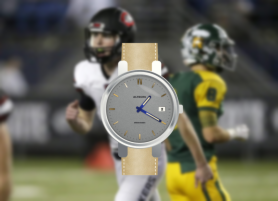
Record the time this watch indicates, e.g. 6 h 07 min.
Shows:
1 h 20 min
